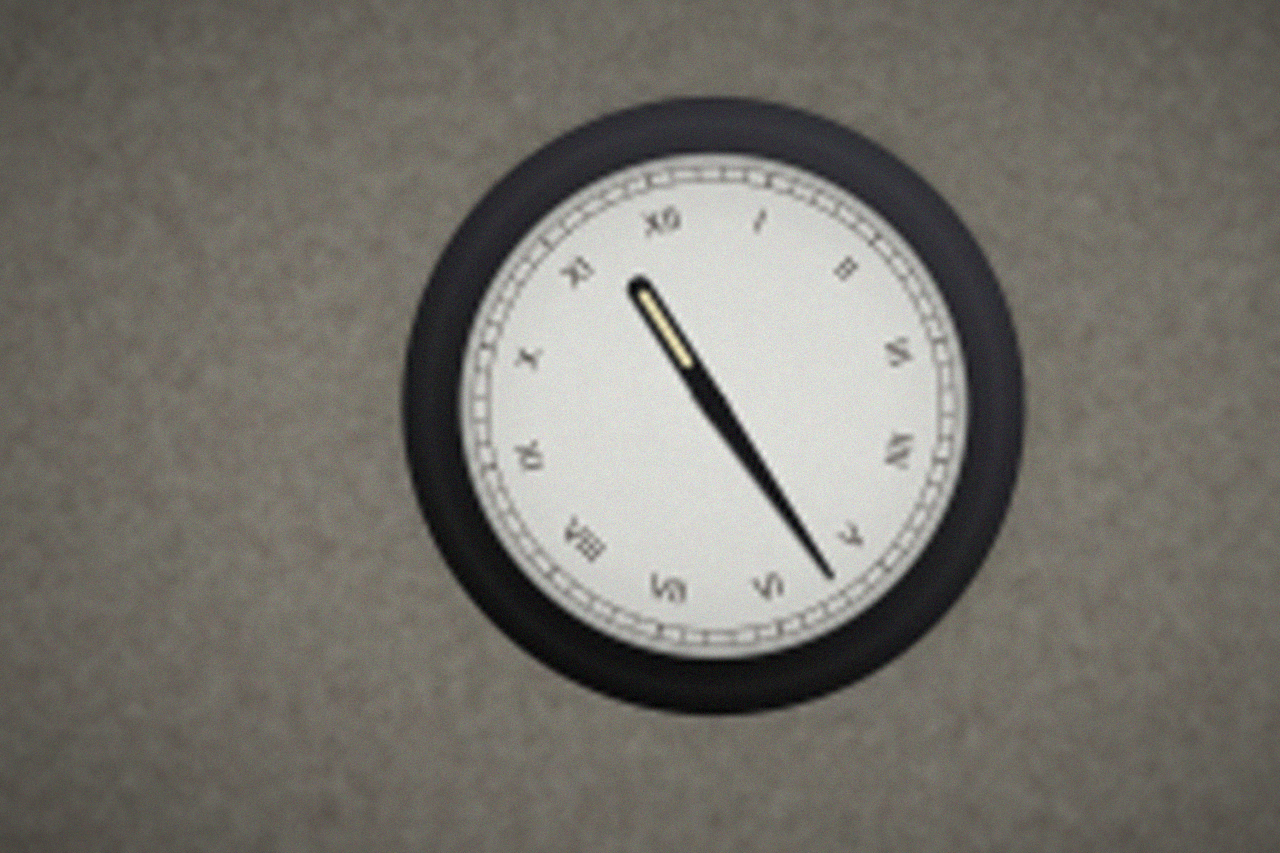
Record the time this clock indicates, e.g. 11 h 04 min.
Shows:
11 h 27 min
